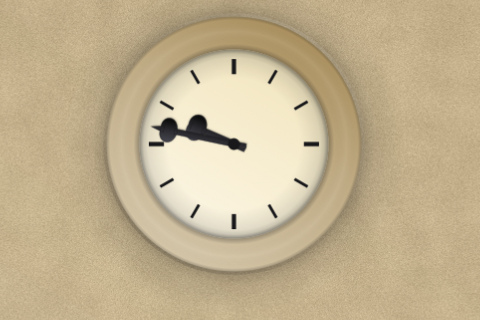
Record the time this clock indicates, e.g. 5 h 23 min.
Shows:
9 h 47 min
